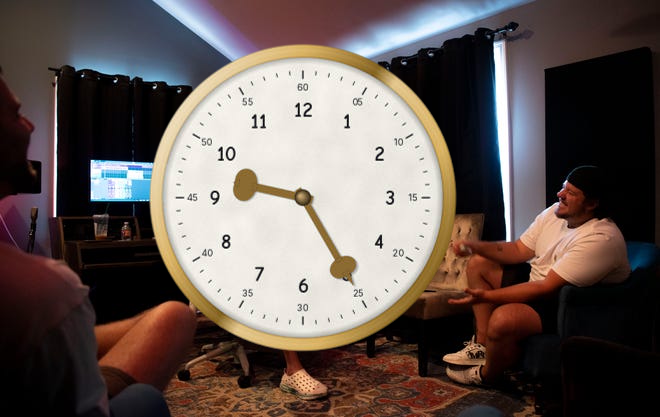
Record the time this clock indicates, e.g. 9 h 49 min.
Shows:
9 h 25 min
